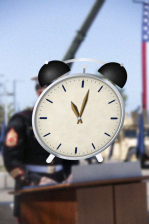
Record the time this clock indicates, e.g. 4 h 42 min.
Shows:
11 h 02 min
